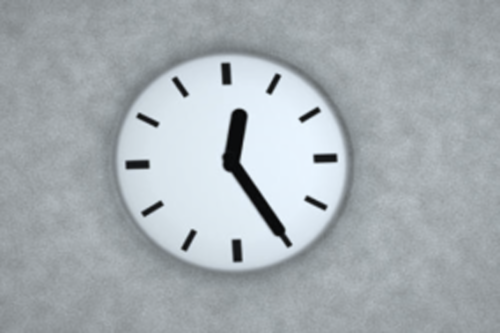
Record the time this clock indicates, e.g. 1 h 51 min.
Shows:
12 h 25 min
